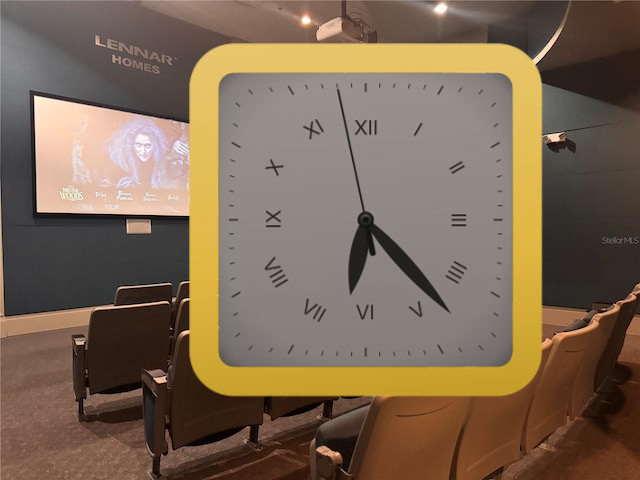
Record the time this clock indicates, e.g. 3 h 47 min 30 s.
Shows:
6 h 22 min 58 s
